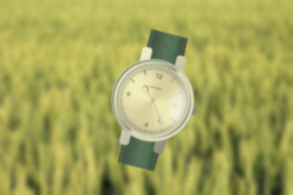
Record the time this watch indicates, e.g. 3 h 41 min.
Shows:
10 h 24 min
